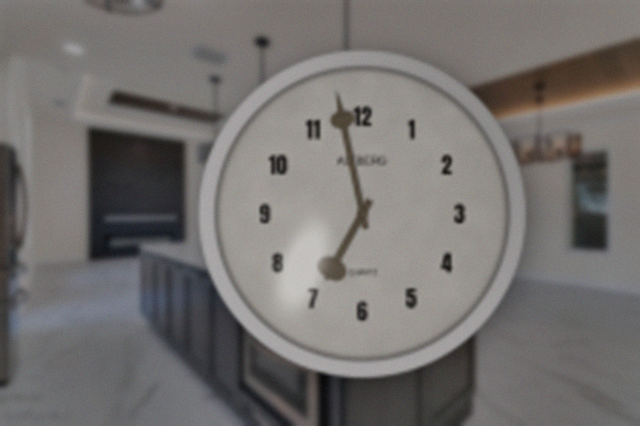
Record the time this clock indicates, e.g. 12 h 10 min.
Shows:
6 h 58 min
